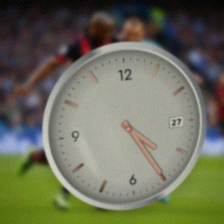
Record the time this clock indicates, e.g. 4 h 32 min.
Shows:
4 h 25 min
